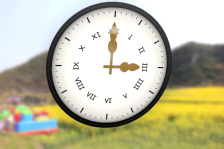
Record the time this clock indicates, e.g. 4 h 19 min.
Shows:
3 h 00 min
